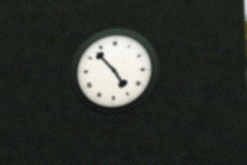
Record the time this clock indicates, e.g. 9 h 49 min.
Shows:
4 h 53 min
